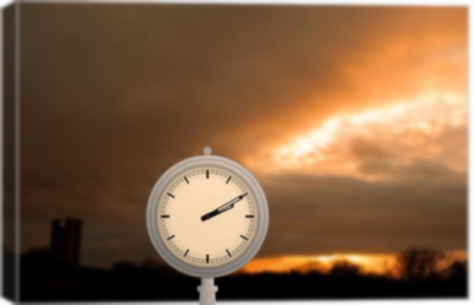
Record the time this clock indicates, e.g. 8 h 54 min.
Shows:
2 h 10 min
